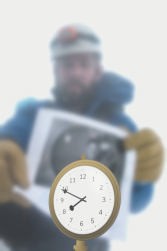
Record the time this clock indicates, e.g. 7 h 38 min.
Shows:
7 h 49 min
